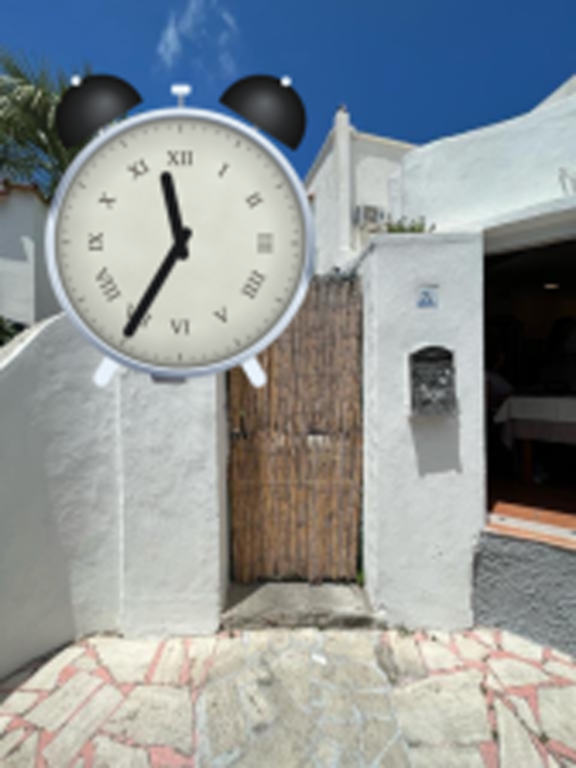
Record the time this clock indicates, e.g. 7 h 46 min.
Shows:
11 h 35 min
